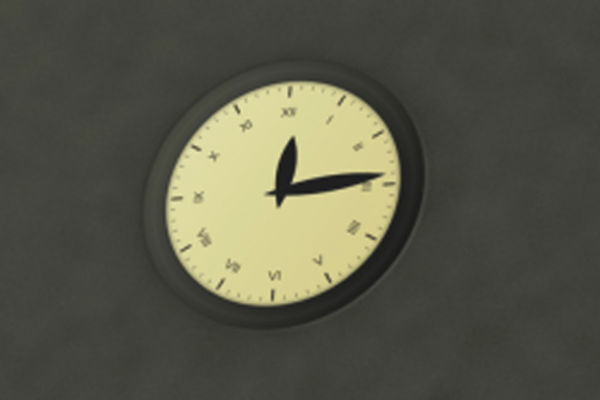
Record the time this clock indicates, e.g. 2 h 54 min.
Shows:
12 h 14 min
